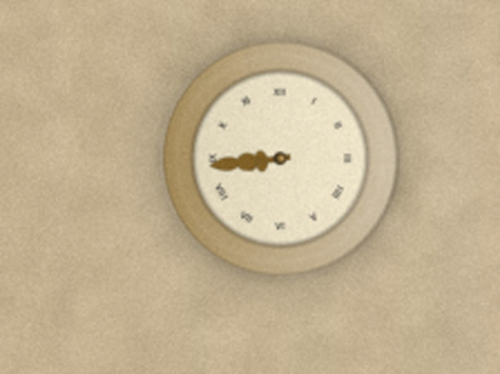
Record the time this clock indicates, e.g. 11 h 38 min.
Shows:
8 h 44 min
